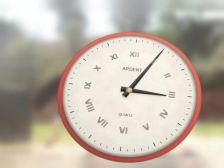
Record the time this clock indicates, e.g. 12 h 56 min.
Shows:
3 h 05 min
